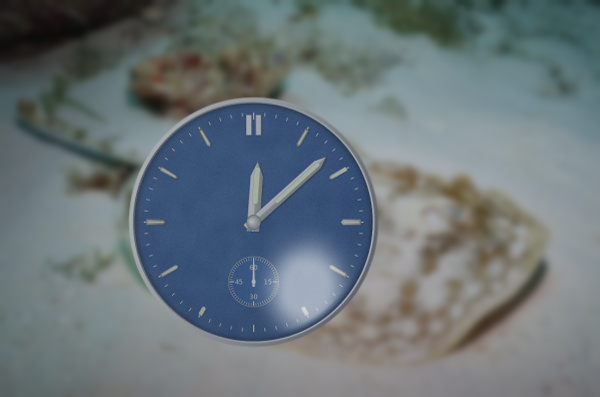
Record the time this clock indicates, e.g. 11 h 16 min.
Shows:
12 h 08 min
